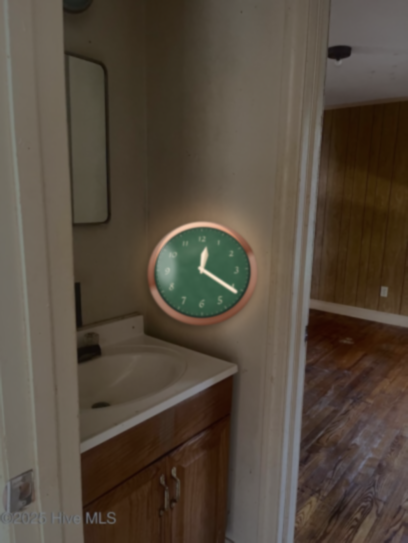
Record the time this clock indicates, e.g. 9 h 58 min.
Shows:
12 h 21 min
